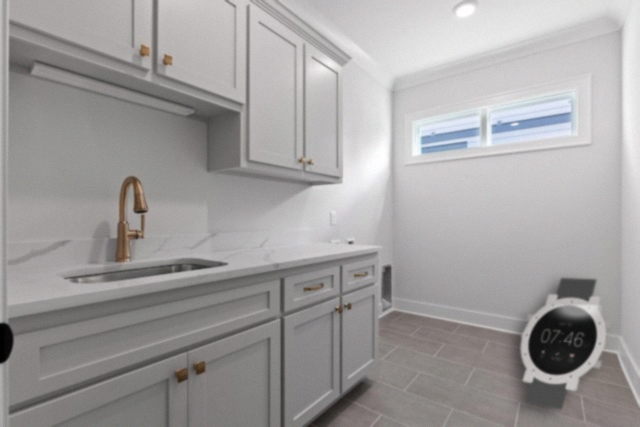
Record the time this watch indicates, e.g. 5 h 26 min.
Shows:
7 h 46 min
